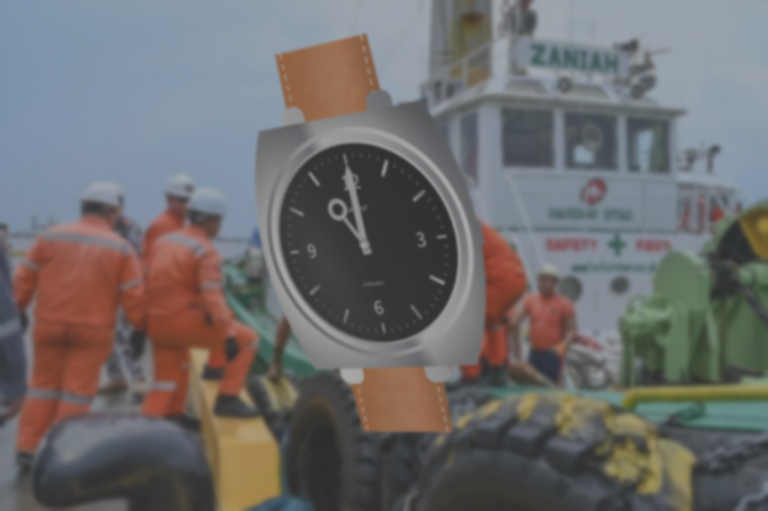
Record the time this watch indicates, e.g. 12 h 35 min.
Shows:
11 h 00 min
